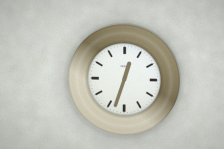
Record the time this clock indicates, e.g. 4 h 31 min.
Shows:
12 h 33 min
